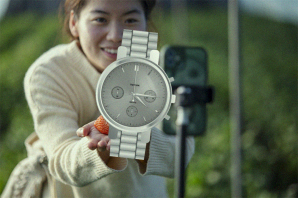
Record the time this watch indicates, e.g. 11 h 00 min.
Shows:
4 h 15 min
